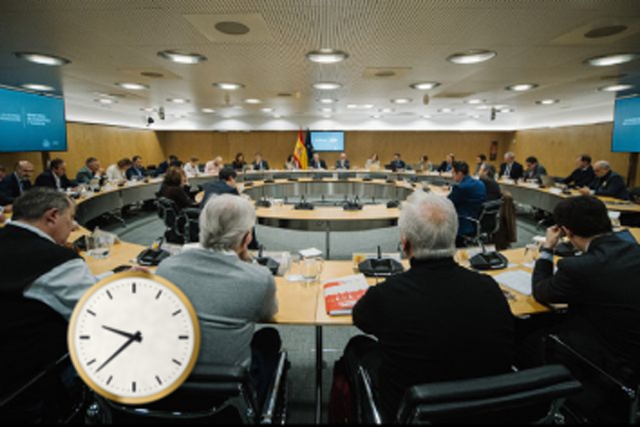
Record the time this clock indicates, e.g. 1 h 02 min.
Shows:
9 h 38 min
